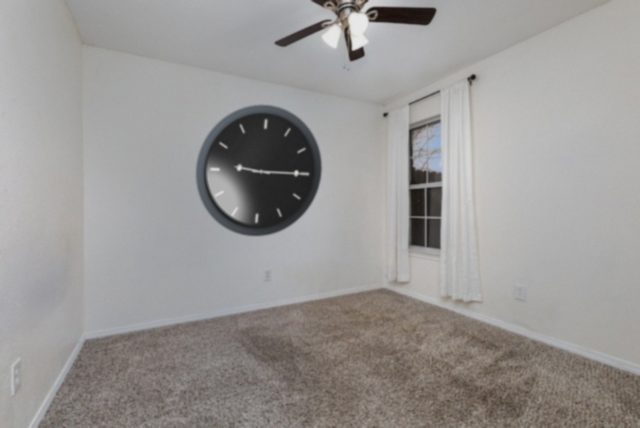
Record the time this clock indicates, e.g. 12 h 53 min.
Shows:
9 h 15 min
